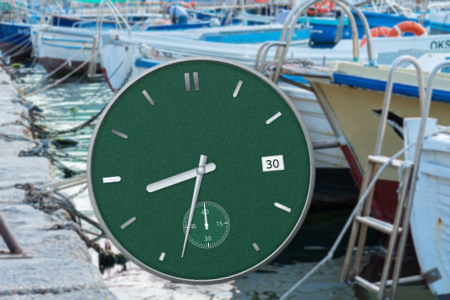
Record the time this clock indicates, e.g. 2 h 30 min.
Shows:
8 h 33 min
